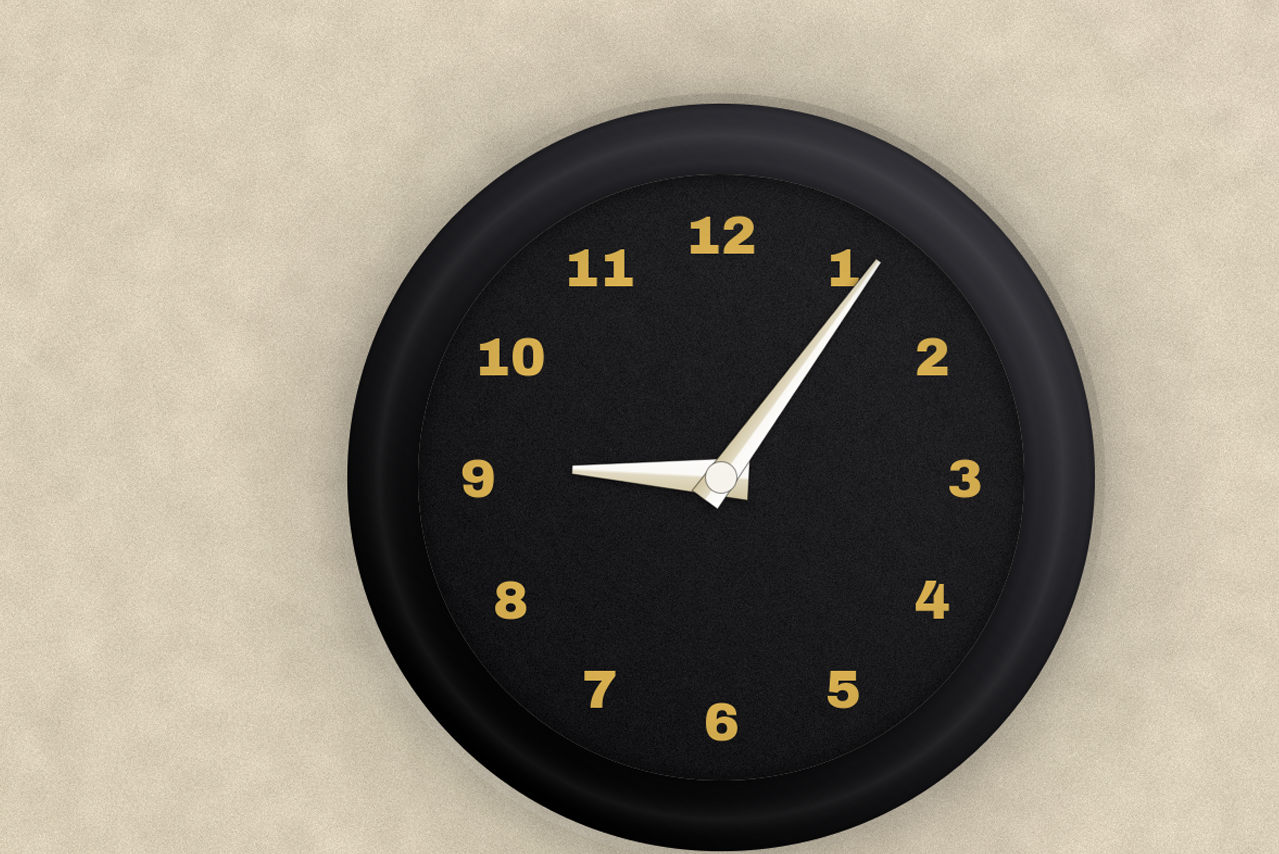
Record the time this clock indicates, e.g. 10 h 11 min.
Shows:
9 h 06 min
